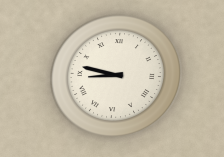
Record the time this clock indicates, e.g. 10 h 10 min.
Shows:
8 h 47 min
